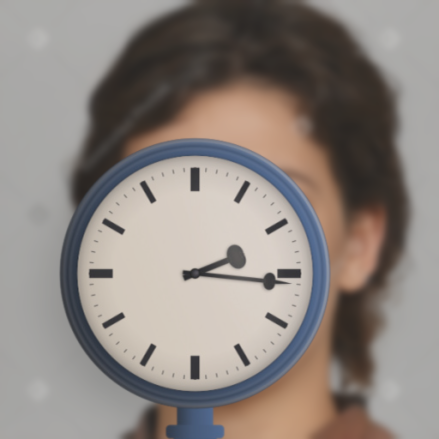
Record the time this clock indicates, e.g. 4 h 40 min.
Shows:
2 h 16 min
